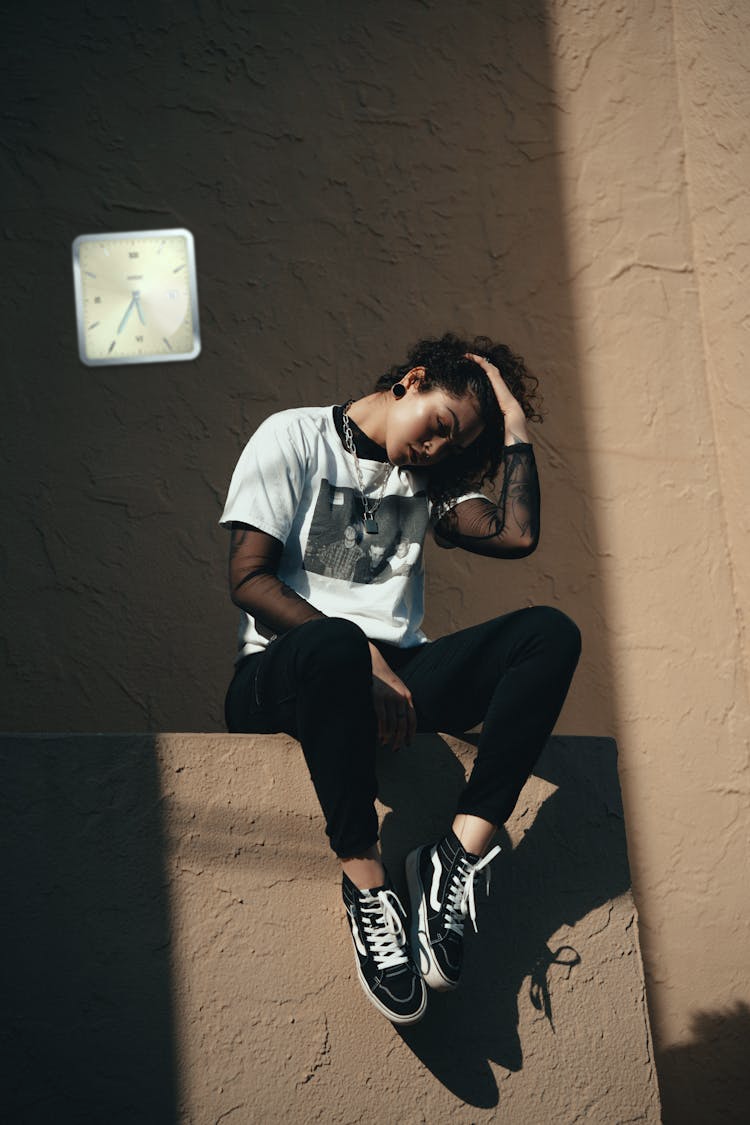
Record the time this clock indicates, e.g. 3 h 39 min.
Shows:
5 h 35 min
